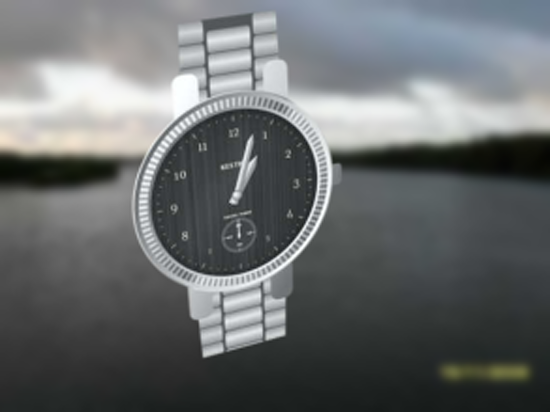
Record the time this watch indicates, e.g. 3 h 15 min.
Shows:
1 h 03 min
